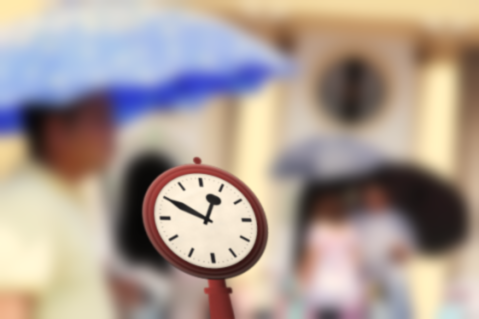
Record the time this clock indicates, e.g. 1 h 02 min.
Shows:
12 h 50 min
